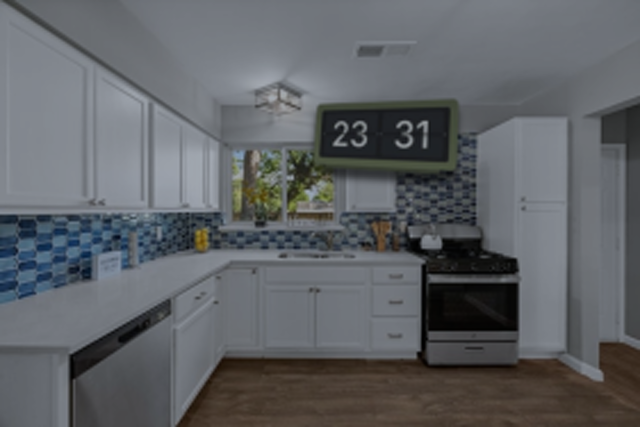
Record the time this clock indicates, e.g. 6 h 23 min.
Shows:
23 h 31 min
